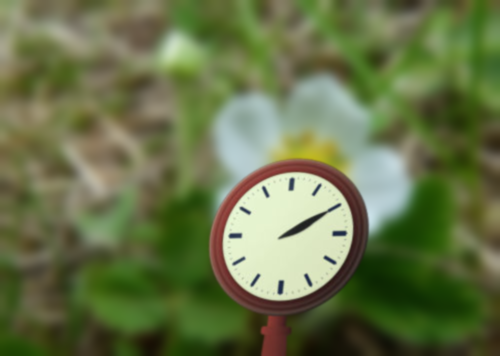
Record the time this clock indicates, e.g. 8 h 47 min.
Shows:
2 h 10 min
